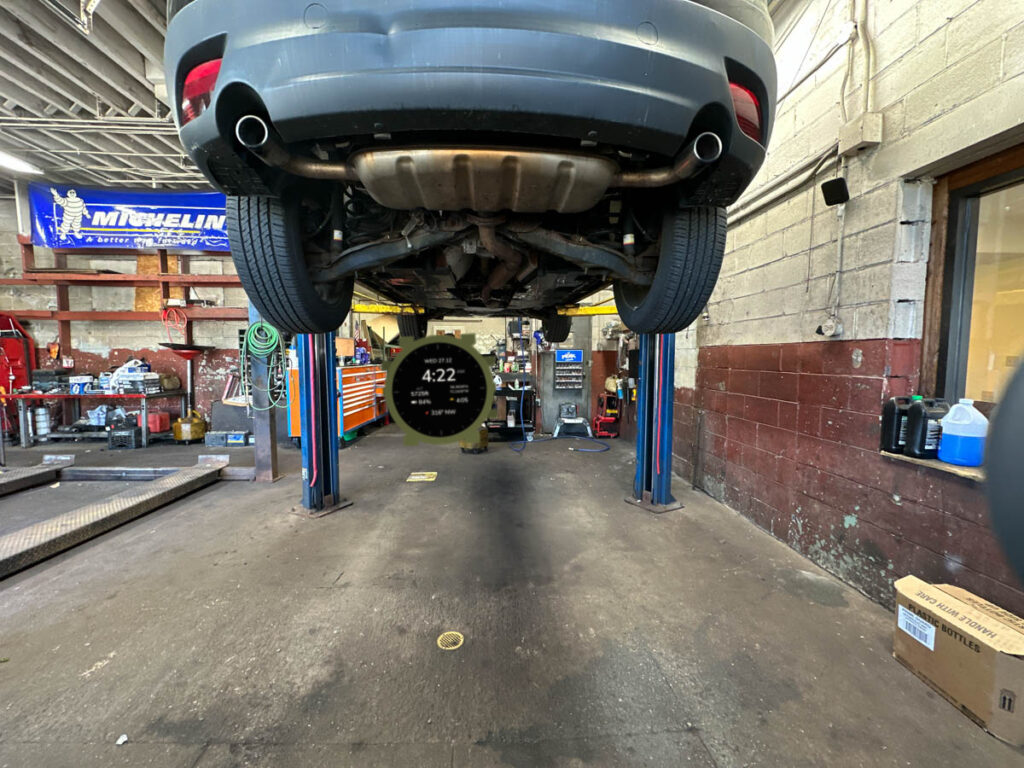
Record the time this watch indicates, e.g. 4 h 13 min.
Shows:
4 h 22 min
